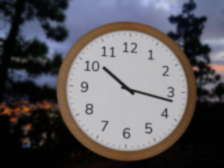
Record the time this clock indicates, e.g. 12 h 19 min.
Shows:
10 h 17 min
